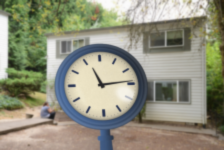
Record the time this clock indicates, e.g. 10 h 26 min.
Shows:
11 h 14 min
